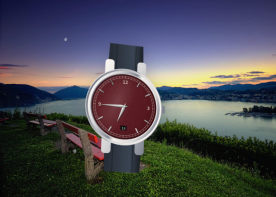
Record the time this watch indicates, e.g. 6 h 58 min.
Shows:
6 h 45 min
